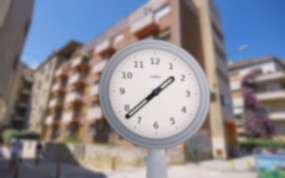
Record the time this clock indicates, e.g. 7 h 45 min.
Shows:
1 h 38 min
